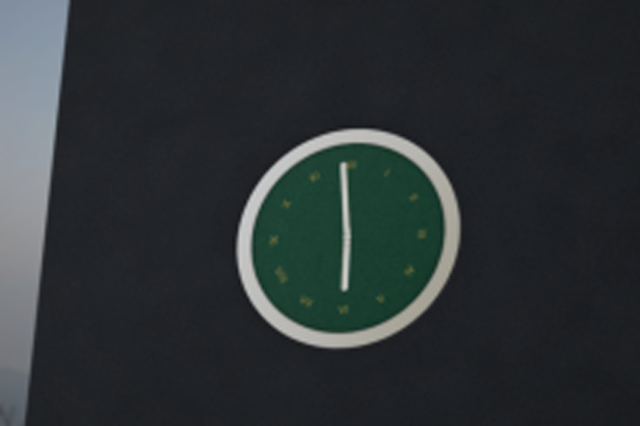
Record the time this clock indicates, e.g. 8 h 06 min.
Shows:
5 h 59 min
